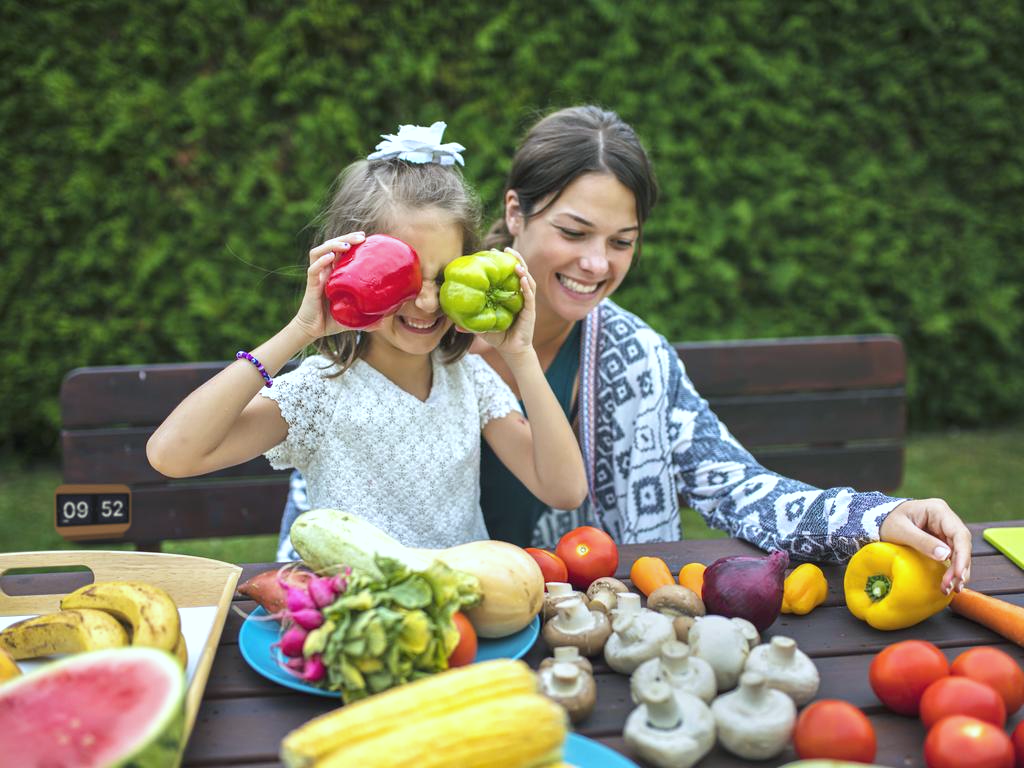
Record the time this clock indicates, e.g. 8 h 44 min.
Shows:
9 h 52 min
